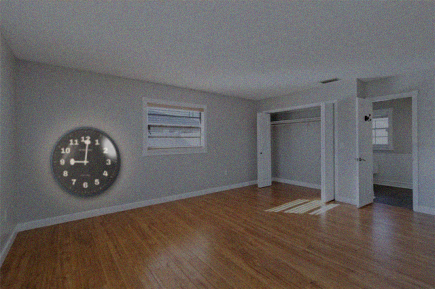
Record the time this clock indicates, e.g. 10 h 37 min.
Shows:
9 h 01 min
